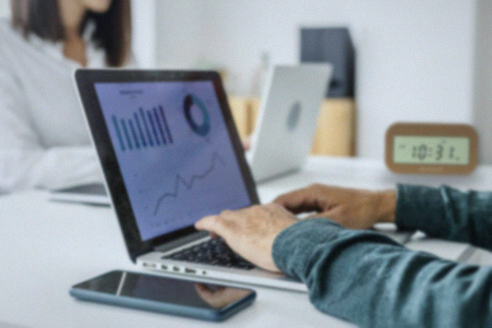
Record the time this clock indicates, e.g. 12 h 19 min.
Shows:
10 h 31 min
